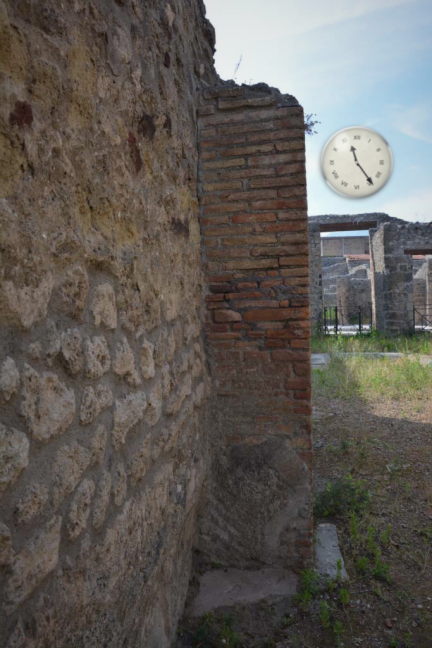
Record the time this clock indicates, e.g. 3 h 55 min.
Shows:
11 h 24 min
